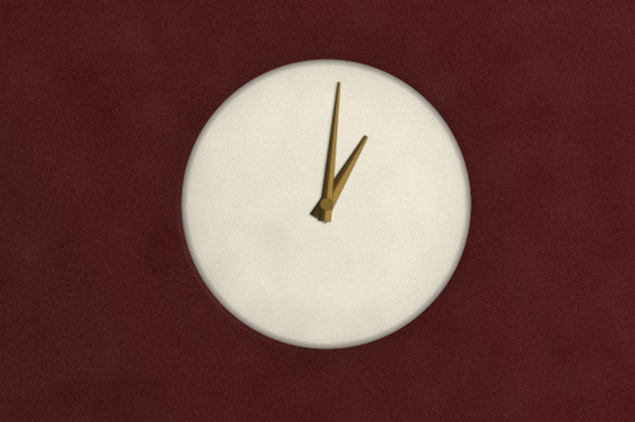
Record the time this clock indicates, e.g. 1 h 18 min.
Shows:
1 h 01 min
